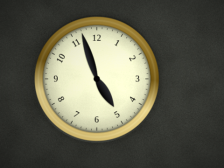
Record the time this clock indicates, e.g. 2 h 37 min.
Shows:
4 h 57 min
